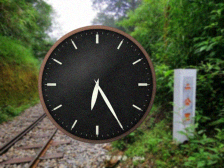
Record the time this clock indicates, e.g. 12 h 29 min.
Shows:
6 h 25 min
